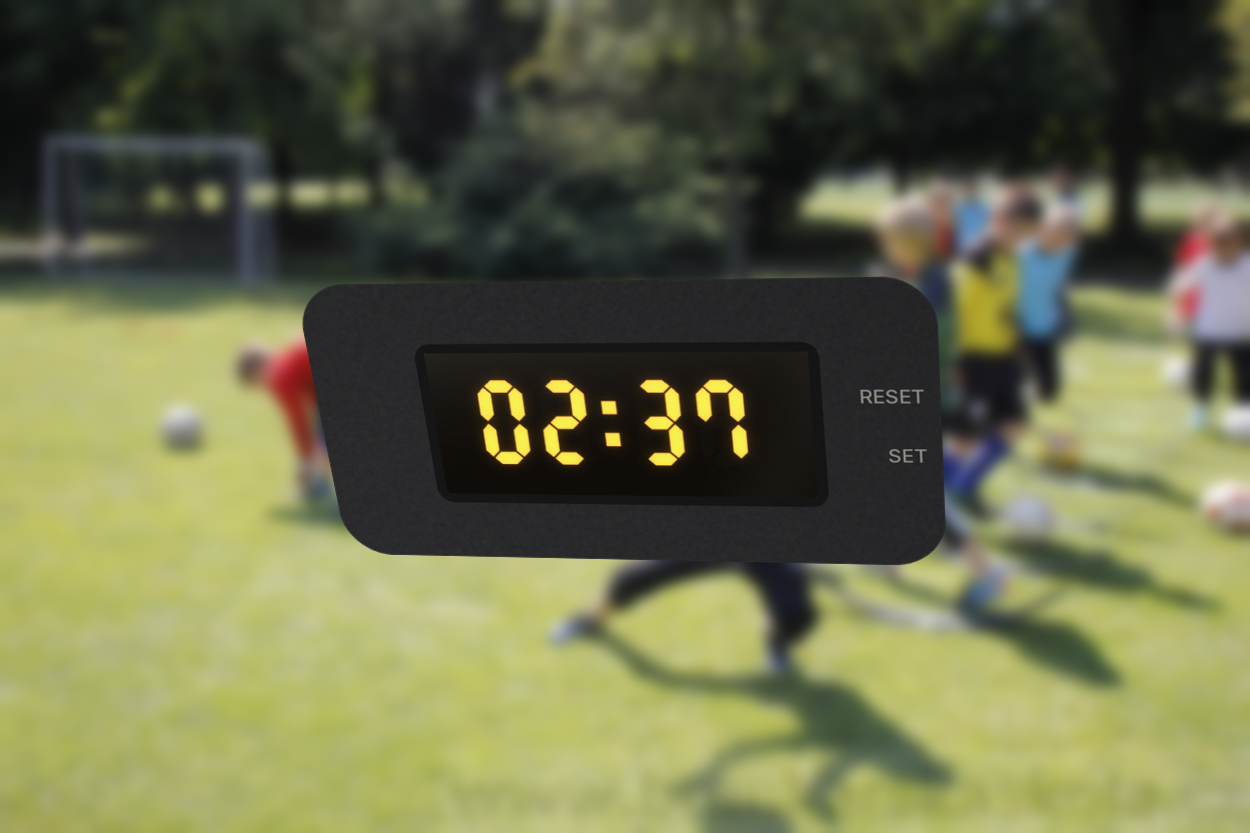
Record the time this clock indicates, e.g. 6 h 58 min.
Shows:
2 h 37 min
